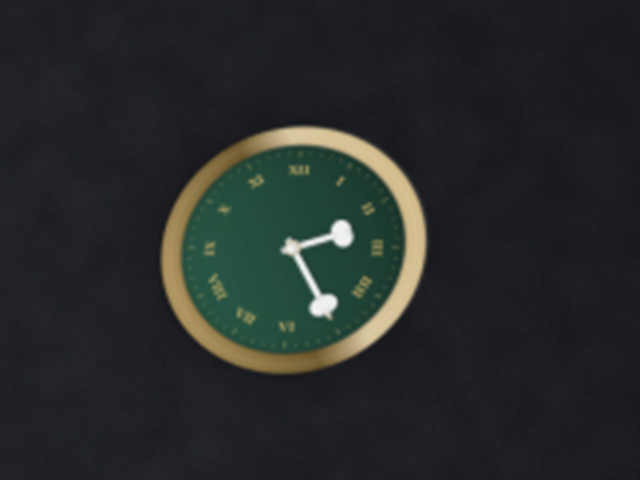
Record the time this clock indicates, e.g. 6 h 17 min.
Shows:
2 h 25 min
